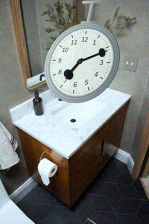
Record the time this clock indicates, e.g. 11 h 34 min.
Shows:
7 h 11 min
